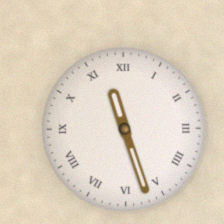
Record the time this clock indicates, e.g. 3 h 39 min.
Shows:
11 h 27 min
